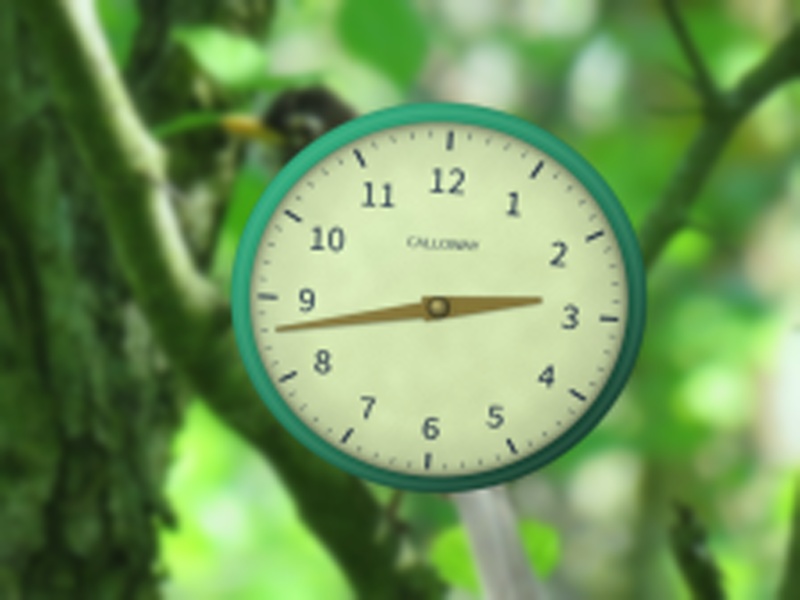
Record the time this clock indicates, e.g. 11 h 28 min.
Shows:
2 h 43 min
